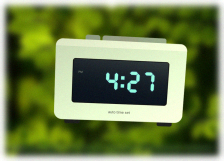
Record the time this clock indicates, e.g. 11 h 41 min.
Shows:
4 h 27 min
